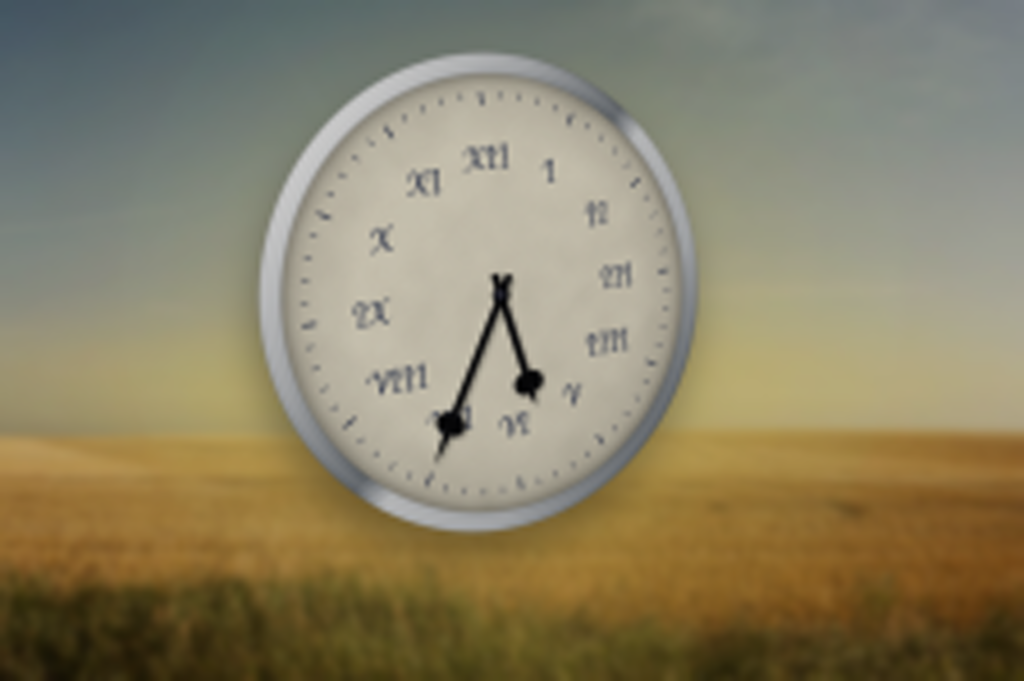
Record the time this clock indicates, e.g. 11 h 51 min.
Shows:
5 h 35 min
